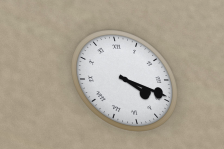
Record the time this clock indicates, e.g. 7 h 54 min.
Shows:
4 h 19 min
